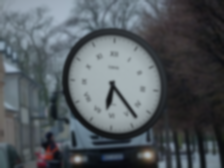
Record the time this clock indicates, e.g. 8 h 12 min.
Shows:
6 h 23 min
